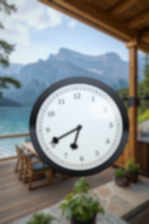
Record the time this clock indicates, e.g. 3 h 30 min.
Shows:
6 h 41 min
